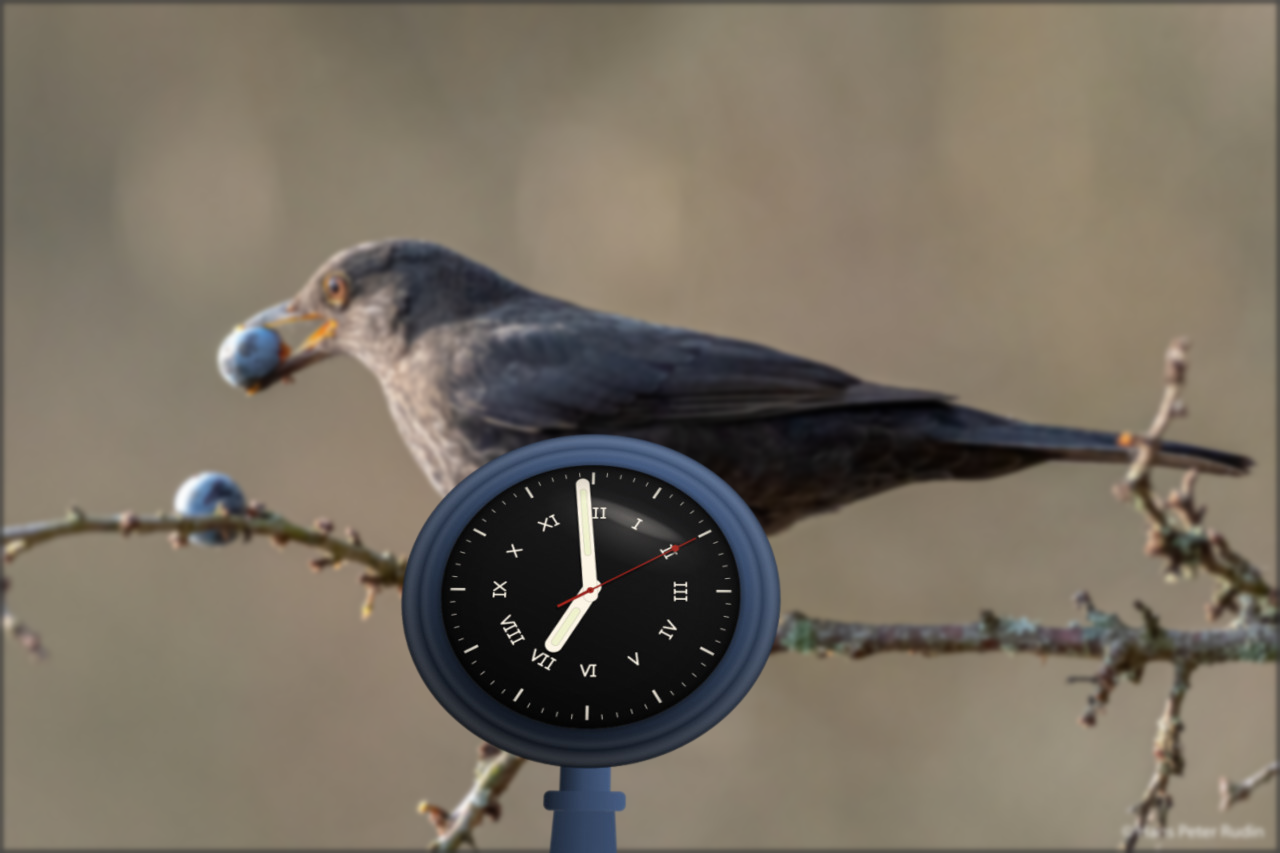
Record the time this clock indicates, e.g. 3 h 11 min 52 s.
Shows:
6 h 59 min 10 s
